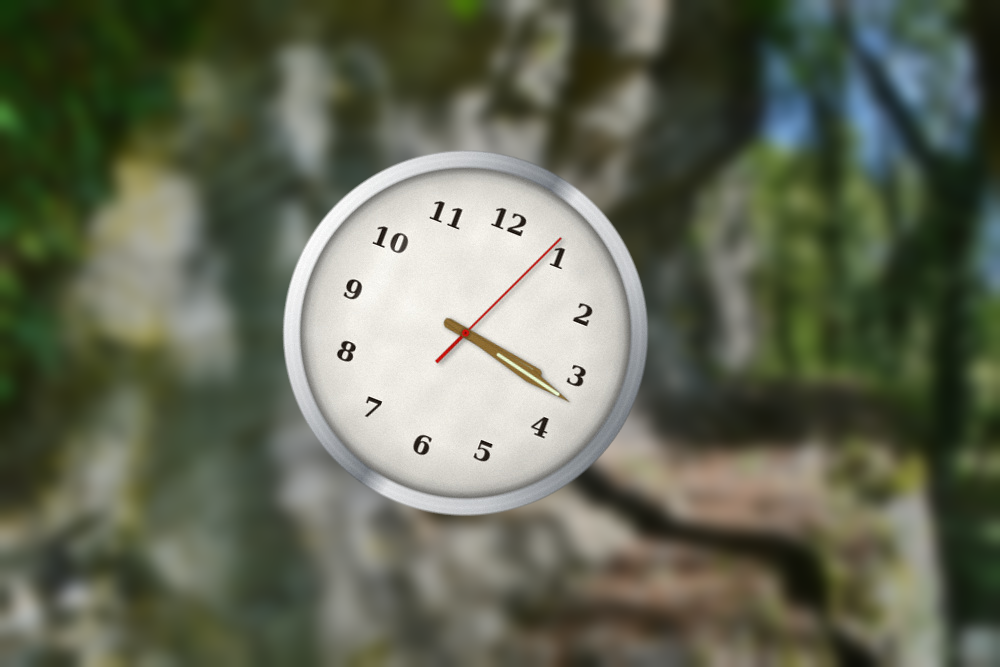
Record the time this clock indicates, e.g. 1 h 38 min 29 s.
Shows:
3 h 17 min 04 s
